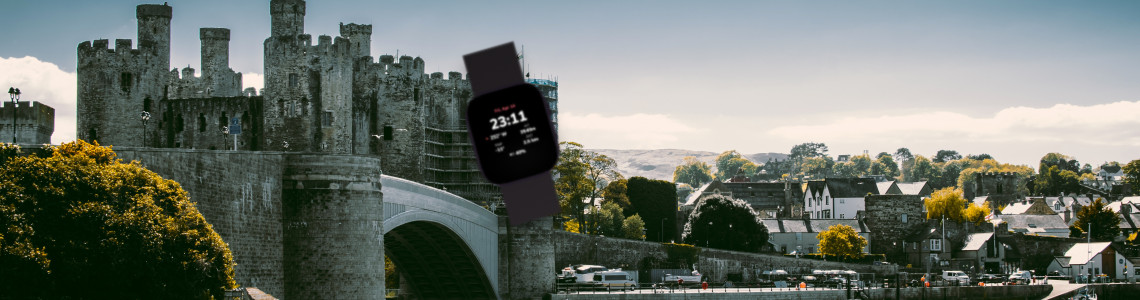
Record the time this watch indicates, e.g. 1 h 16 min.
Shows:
23 h 11 min
